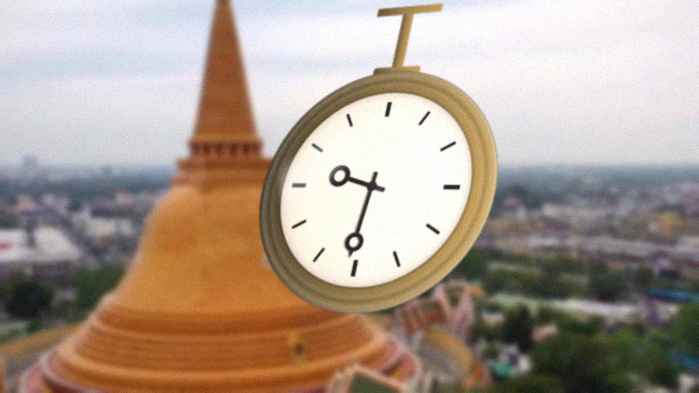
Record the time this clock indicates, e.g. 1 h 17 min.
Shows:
9 h 31 min
